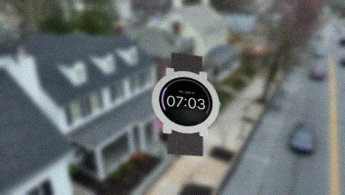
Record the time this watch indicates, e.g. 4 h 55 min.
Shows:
7 h 03 min
